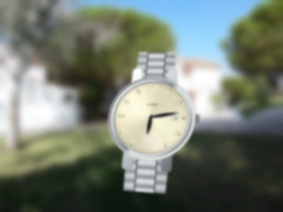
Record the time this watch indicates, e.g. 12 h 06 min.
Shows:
6 h 13 min
